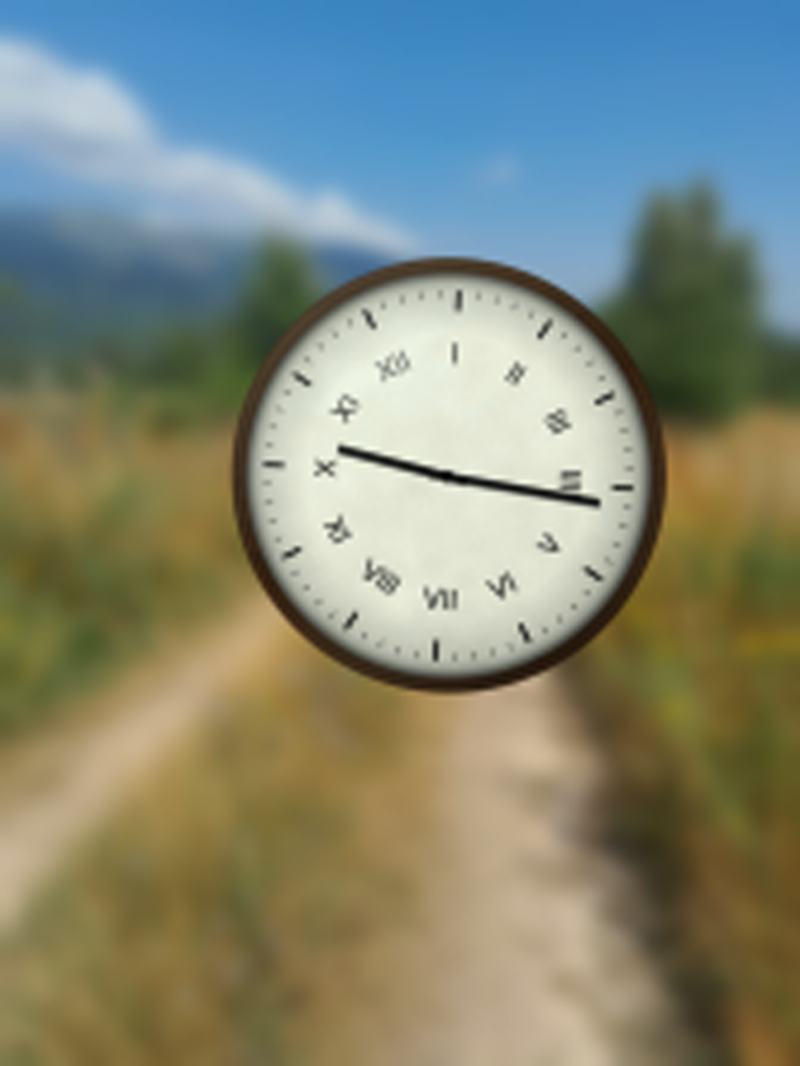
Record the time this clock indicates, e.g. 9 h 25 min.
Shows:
10 h 21 min
